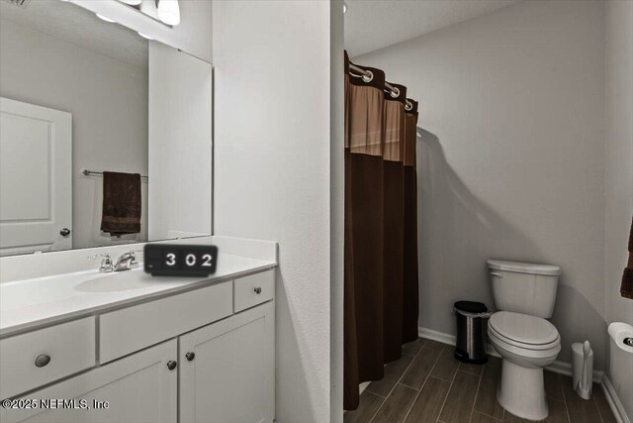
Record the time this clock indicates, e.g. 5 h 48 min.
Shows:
3 h 02 min
